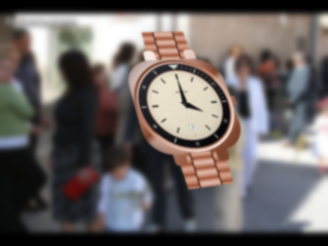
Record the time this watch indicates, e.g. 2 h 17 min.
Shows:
4 h 00 min
